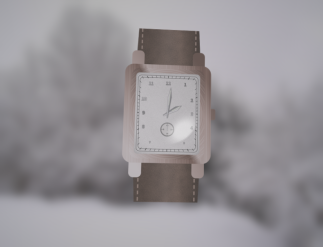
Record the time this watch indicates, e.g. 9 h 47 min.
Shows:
2 h 01 min
